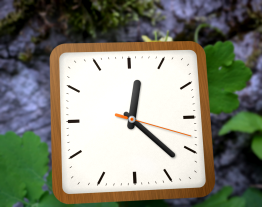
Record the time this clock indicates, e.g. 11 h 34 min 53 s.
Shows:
12 h 22 min 18 s
